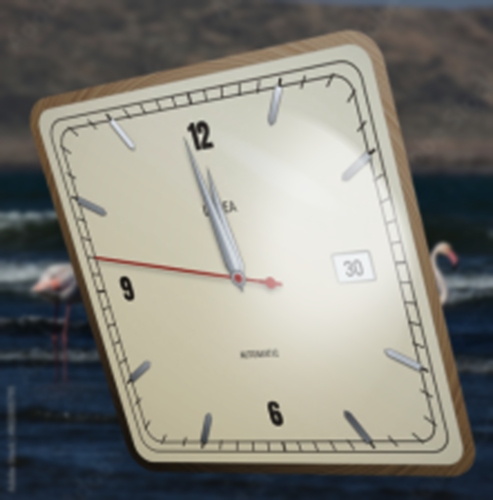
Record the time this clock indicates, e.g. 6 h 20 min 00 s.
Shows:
11 h 58 min 47 s
